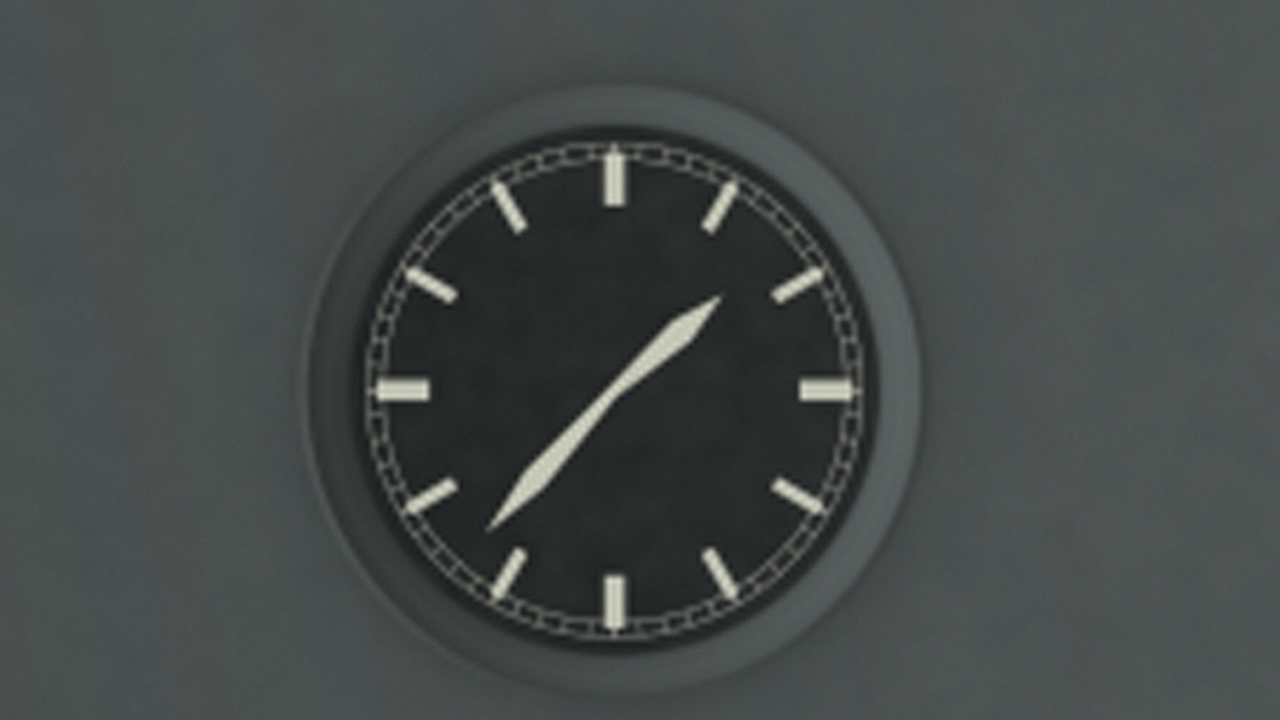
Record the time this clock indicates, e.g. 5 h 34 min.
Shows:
1 h 37 min
